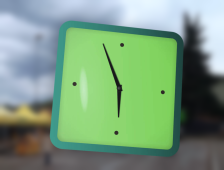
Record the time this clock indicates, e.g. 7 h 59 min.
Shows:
5 h 56 min
